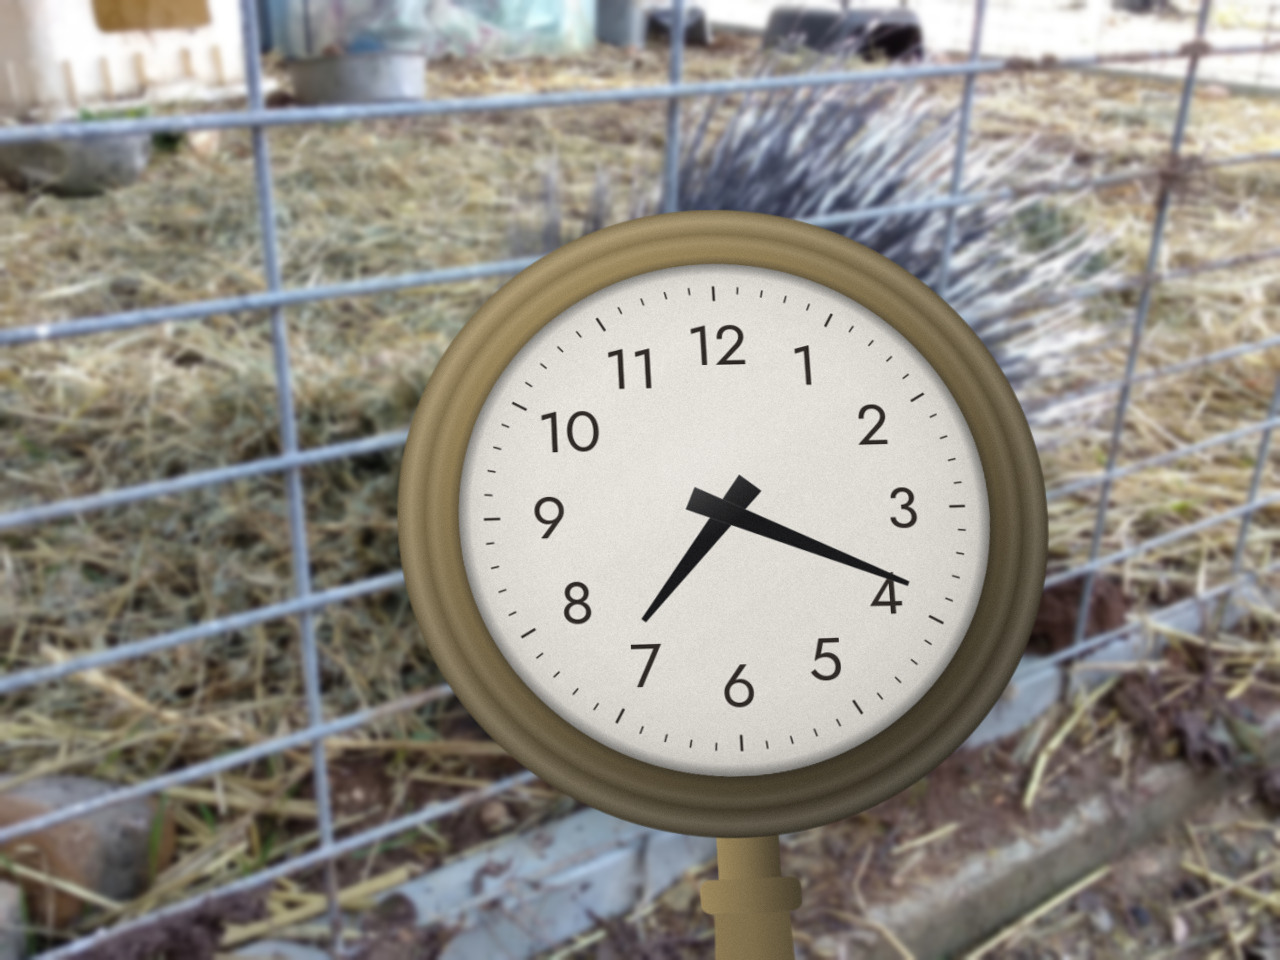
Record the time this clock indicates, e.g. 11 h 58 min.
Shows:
7 h 19 min
